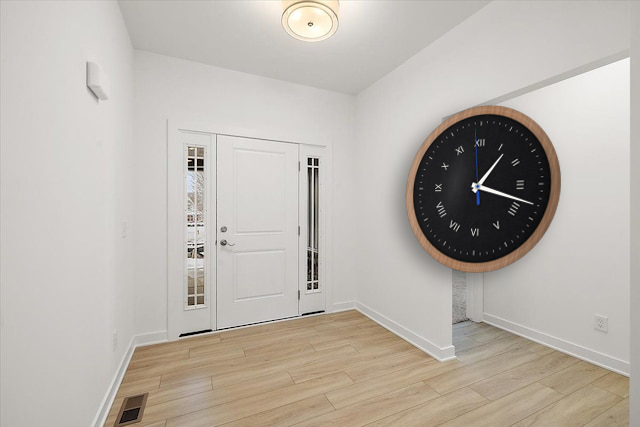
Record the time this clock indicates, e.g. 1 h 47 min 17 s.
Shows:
1 h 17 min 59 s
